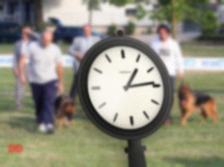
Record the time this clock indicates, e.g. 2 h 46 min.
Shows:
1 h 14 min
